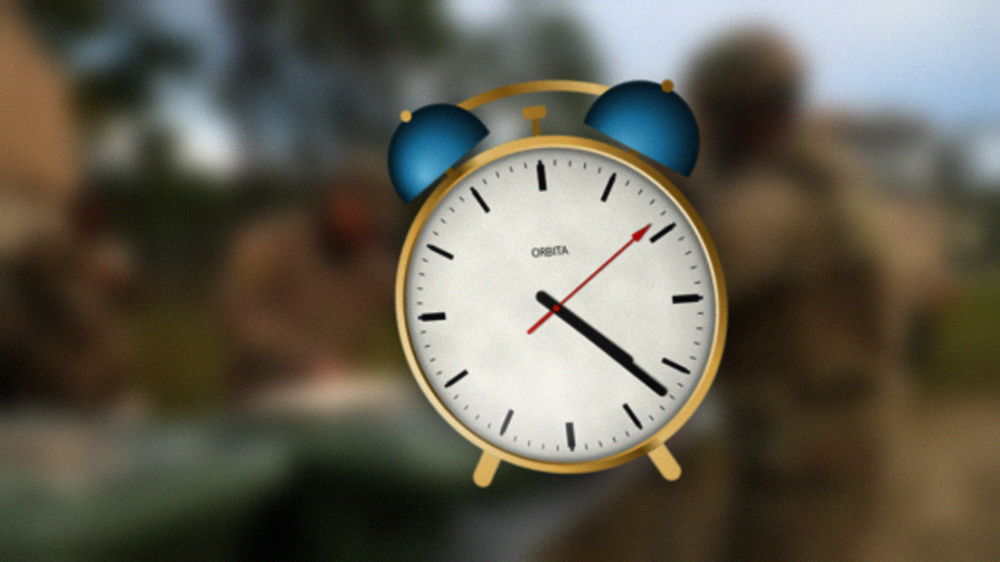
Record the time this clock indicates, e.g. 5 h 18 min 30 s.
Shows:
4 h 22 min 09 s
